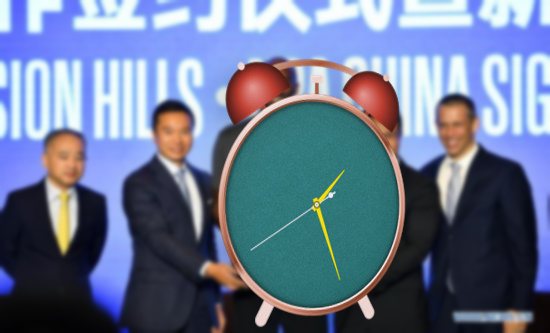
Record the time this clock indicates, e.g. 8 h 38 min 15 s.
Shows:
1 h 26 min 40 s
